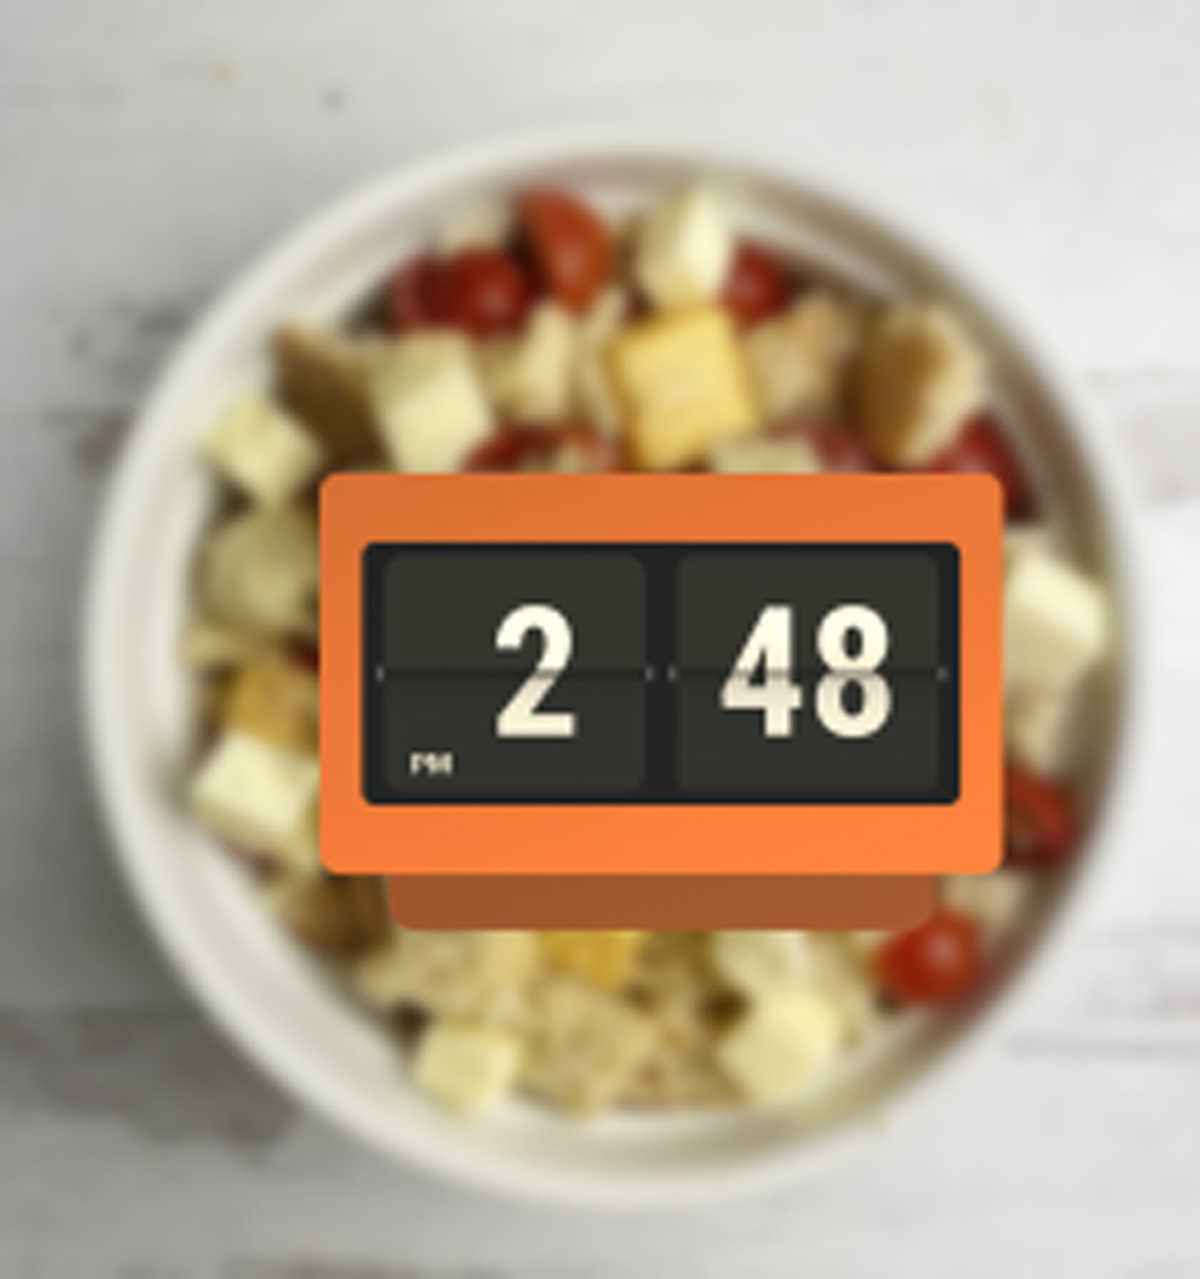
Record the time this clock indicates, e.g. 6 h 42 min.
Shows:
2 h 48 min
